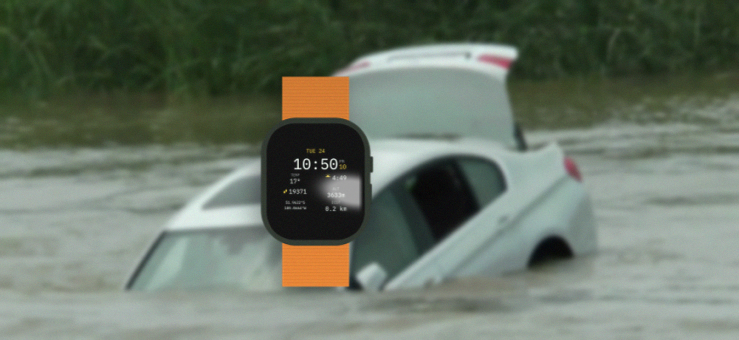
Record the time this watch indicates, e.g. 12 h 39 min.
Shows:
10 h 50 min
